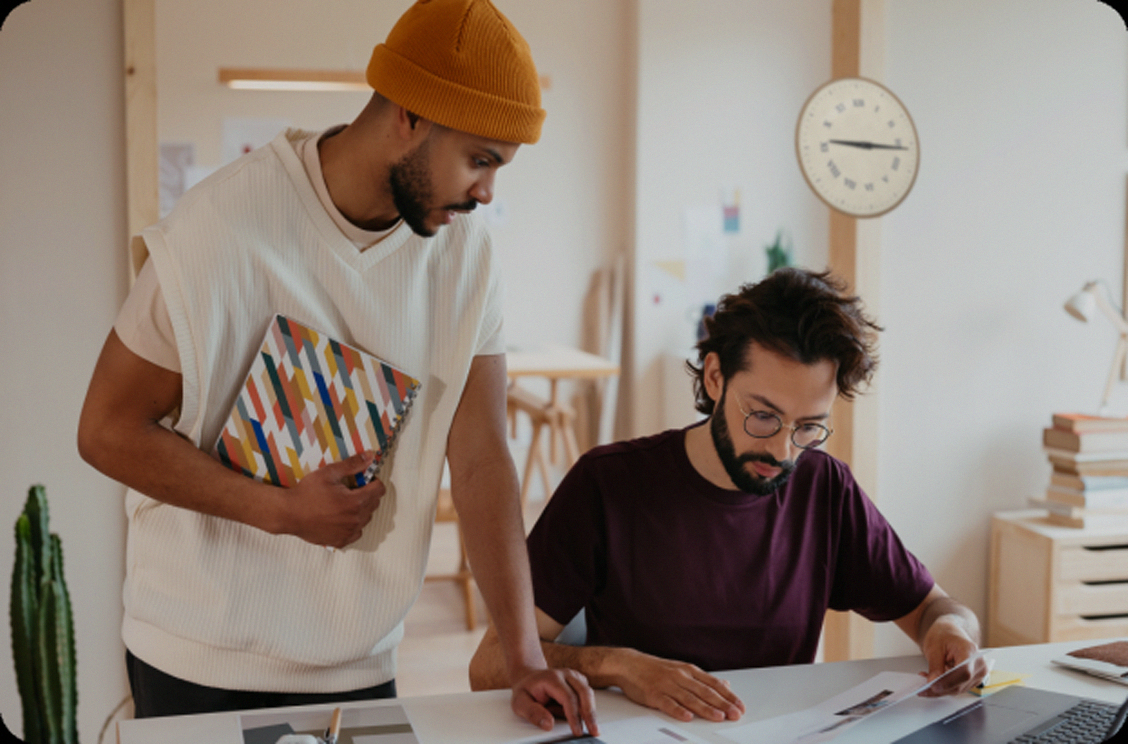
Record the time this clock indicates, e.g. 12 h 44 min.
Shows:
9 h 16 min
